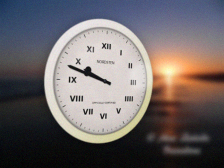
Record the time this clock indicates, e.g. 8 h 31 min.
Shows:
9 h 48 min
